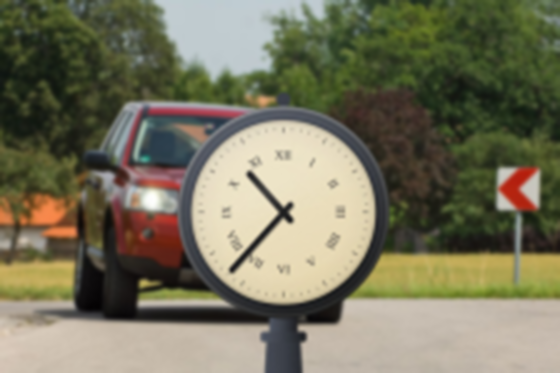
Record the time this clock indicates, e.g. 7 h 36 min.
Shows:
10 h 37 min
